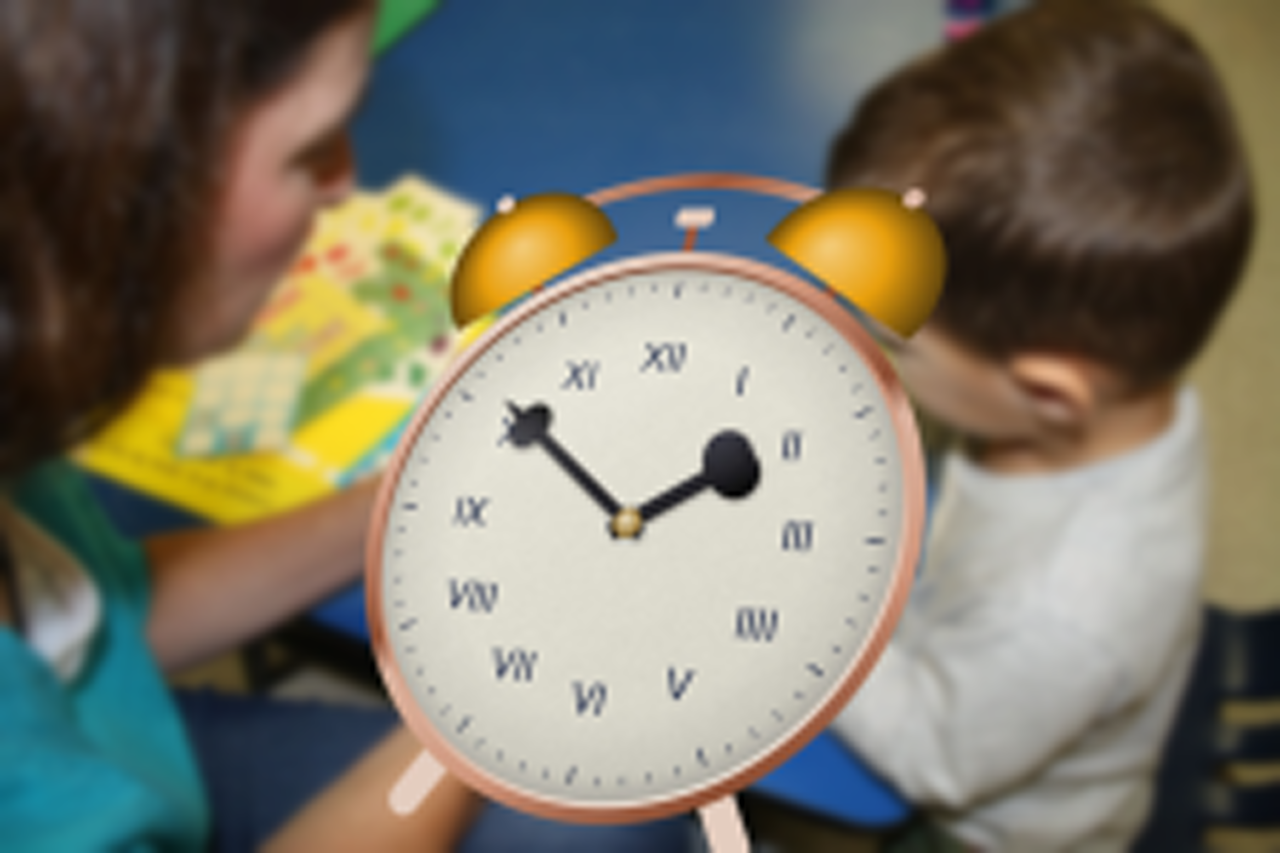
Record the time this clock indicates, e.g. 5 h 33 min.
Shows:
1 h 51 min
